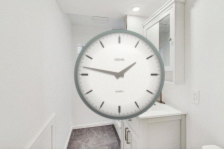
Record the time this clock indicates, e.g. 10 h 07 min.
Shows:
1 h 47 min
